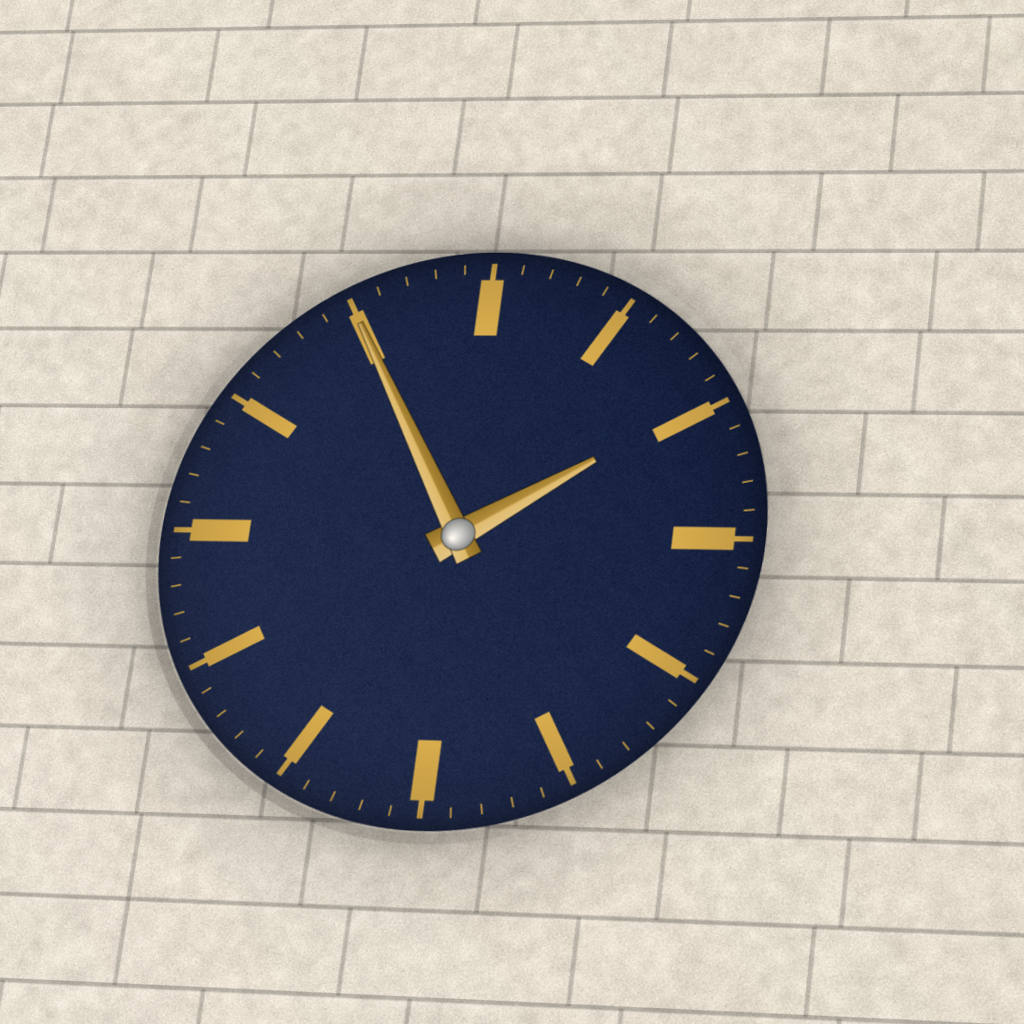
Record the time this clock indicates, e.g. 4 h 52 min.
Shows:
1 h 55 min
